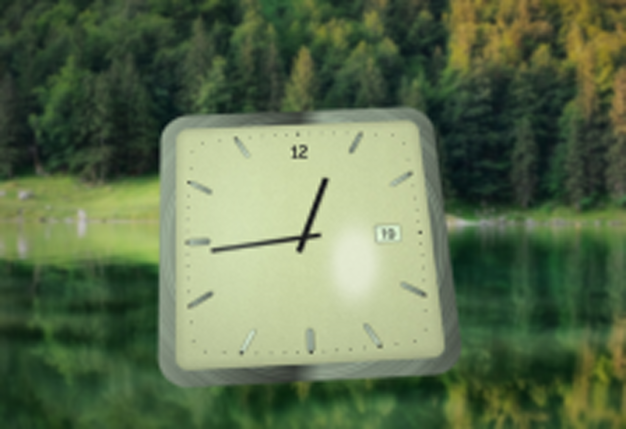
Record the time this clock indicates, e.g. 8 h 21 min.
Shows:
12 h 44 min
